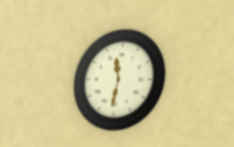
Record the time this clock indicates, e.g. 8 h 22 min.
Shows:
11 h 31 min
